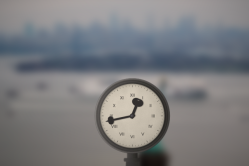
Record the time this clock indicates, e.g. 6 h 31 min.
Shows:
12 h 43 min
